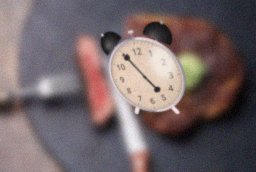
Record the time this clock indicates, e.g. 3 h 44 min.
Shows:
4 h 55 min
